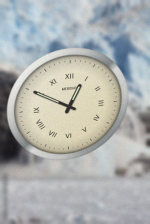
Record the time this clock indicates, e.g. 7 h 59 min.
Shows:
12 h 50 min
